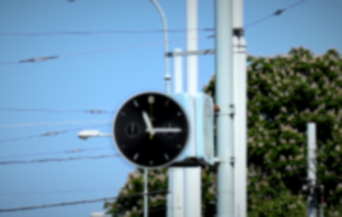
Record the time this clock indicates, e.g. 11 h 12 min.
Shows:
11 h 15 min
